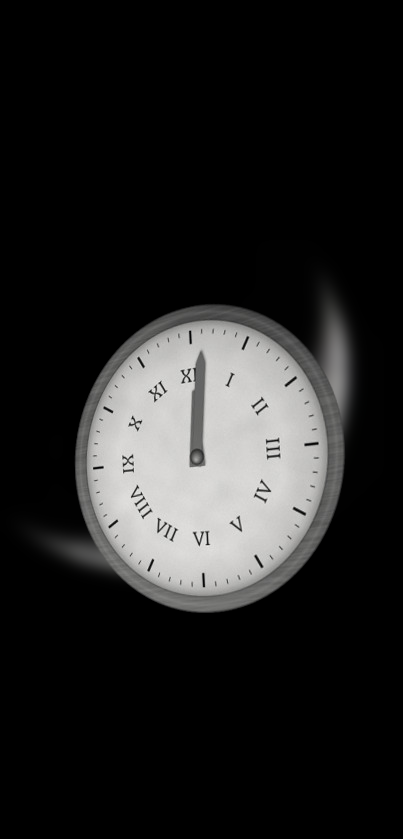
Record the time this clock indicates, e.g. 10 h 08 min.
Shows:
12 h 01 min
